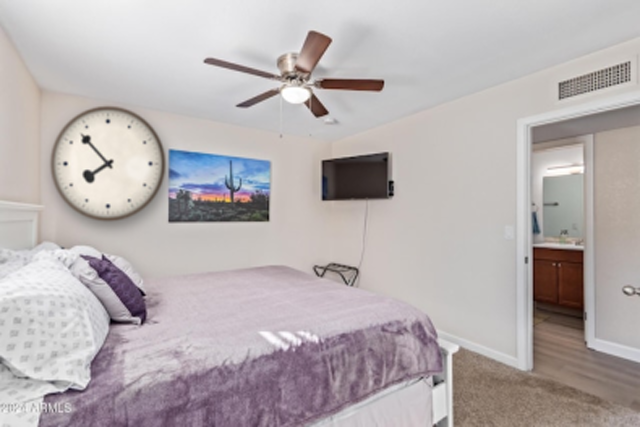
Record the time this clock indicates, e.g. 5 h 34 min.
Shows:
7 h 53 min
